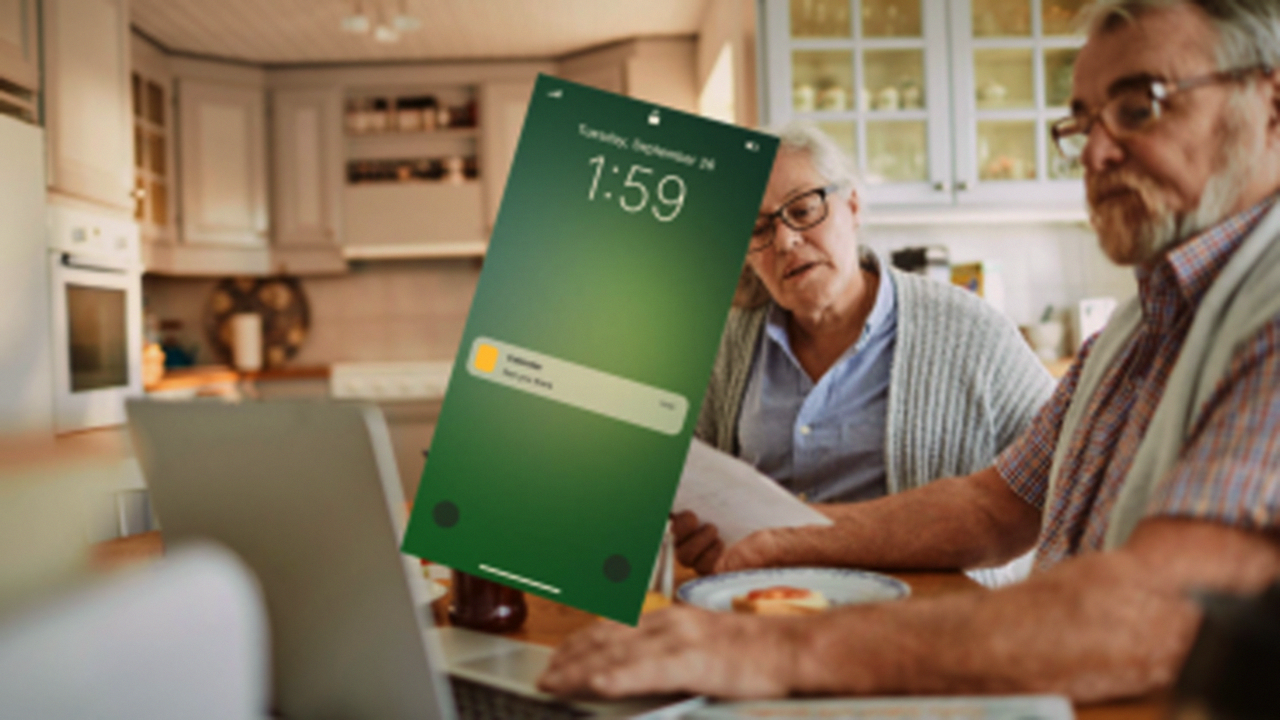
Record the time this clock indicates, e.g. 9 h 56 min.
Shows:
1 h 59 min
